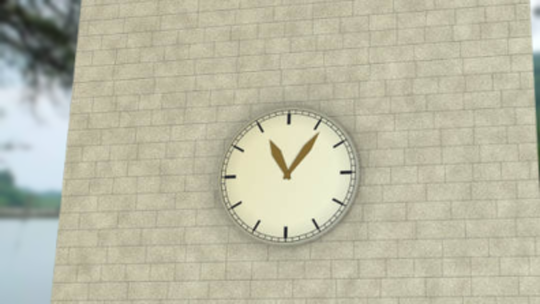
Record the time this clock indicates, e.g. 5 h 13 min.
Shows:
11 h 06 min
